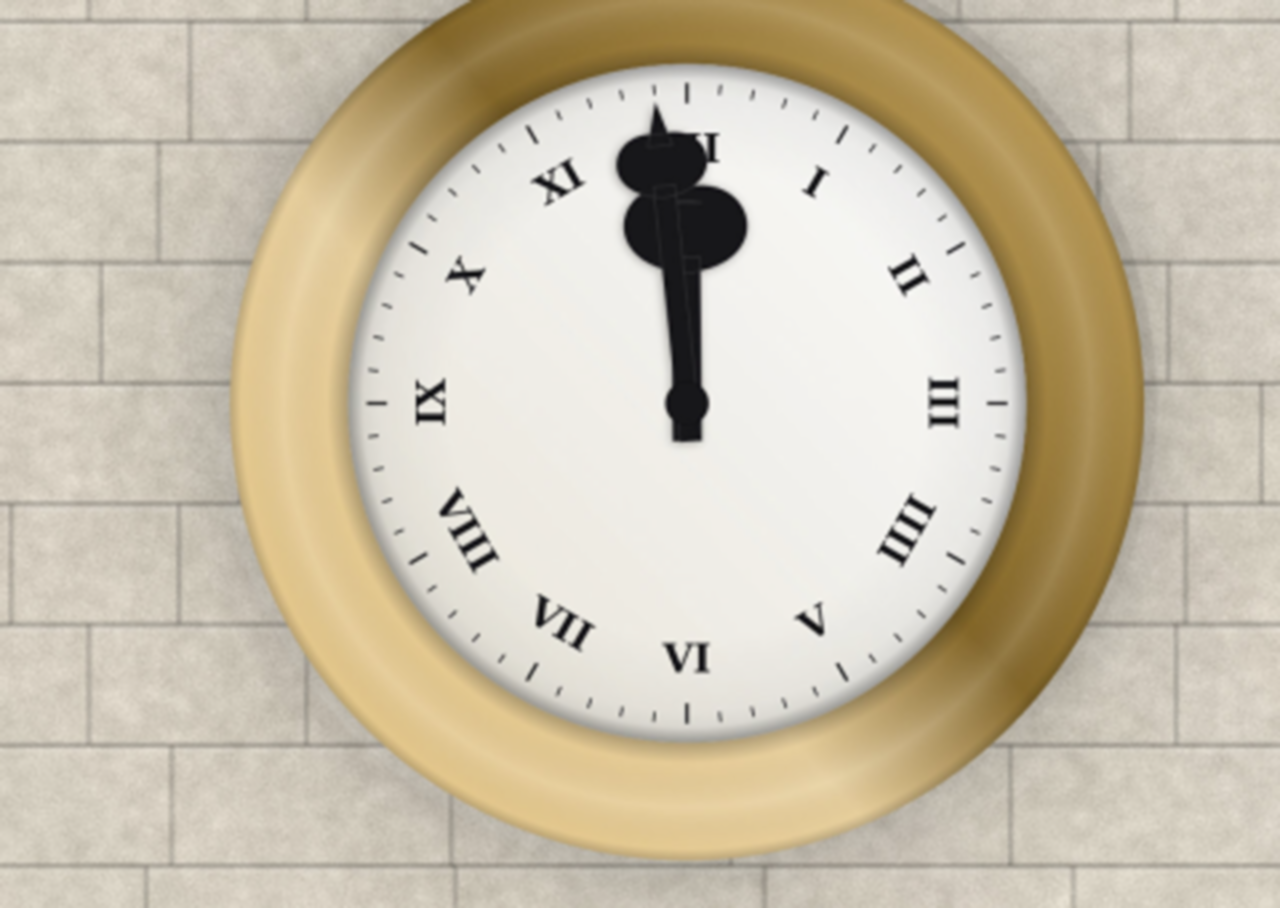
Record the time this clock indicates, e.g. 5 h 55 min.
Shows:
11 h 59 min
